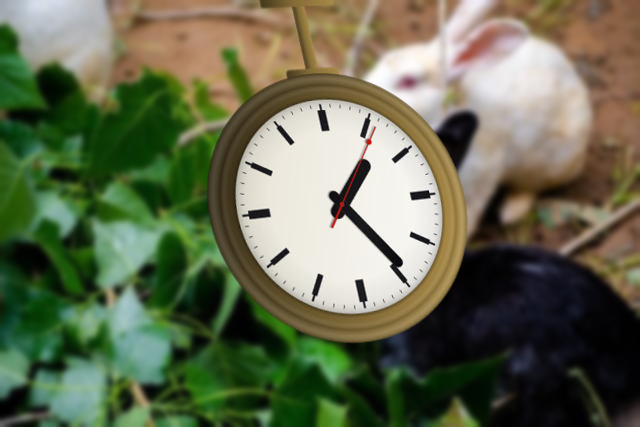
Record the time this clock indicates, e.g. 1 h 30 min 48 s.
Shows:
1 h 24 min 06 s
